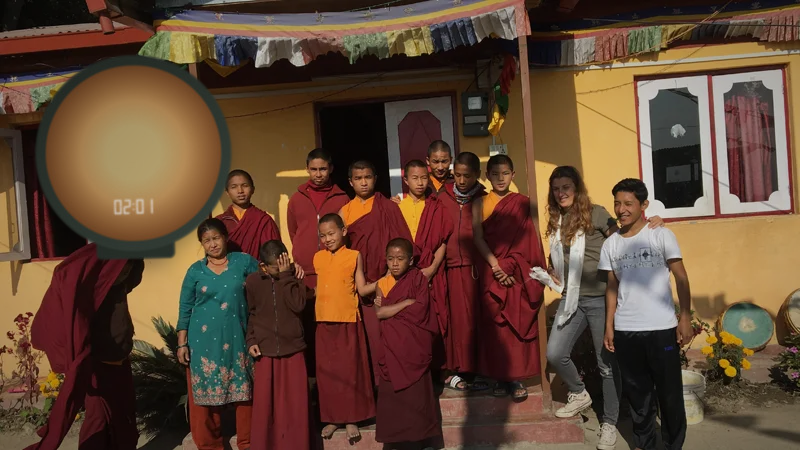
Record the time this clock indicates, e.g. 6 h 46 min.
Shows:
2 h 01 min
